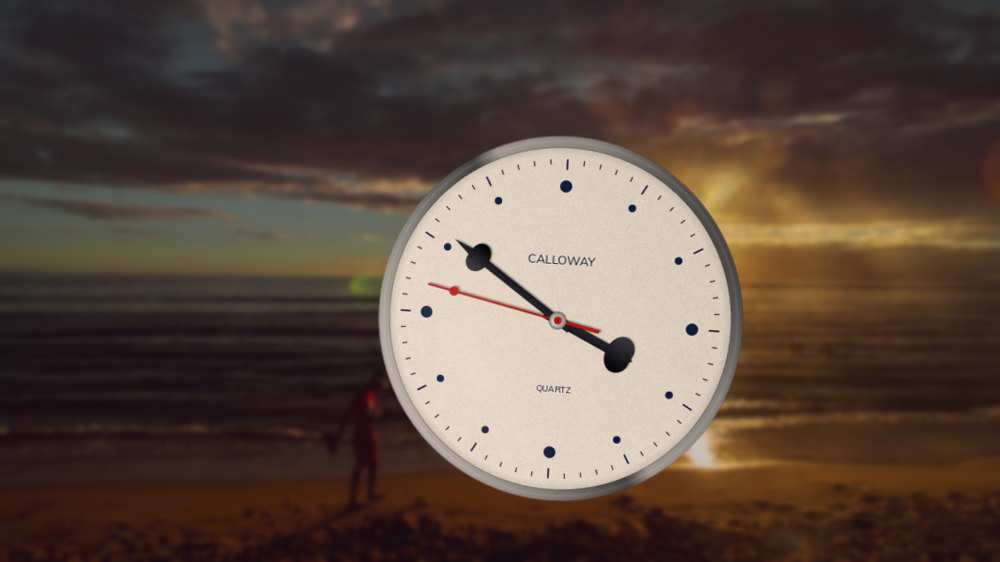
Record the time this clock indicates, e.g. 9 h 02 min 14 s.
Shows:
3 h 50 min 47 s
